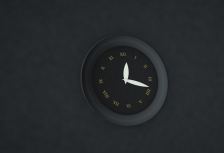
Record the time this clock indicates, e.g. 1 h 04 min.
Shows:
12 h 18 min
